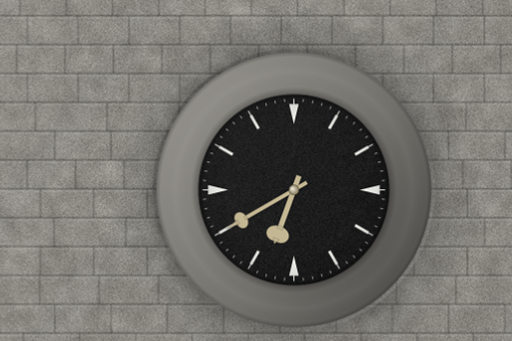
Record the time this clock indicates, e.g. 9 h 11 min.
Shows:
6 h 40 min
